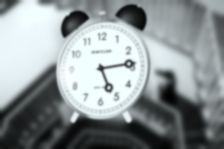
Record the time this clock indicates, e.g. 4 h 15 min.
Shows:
5 h 14 min
